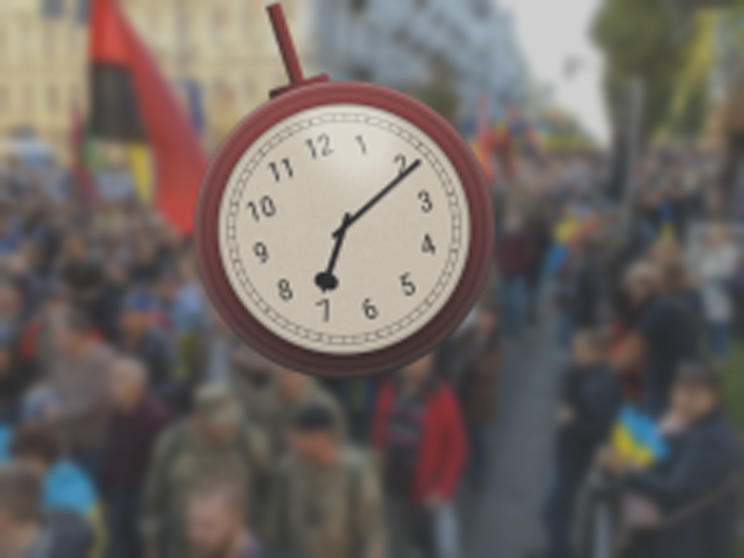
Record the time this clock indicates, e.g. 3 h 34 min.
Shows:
7 h 11 min
